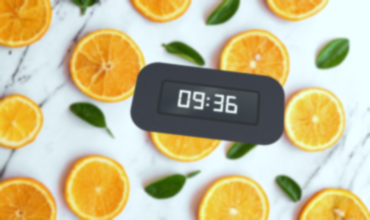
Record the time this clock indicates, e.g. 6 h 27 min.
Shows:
9 h 36 min
